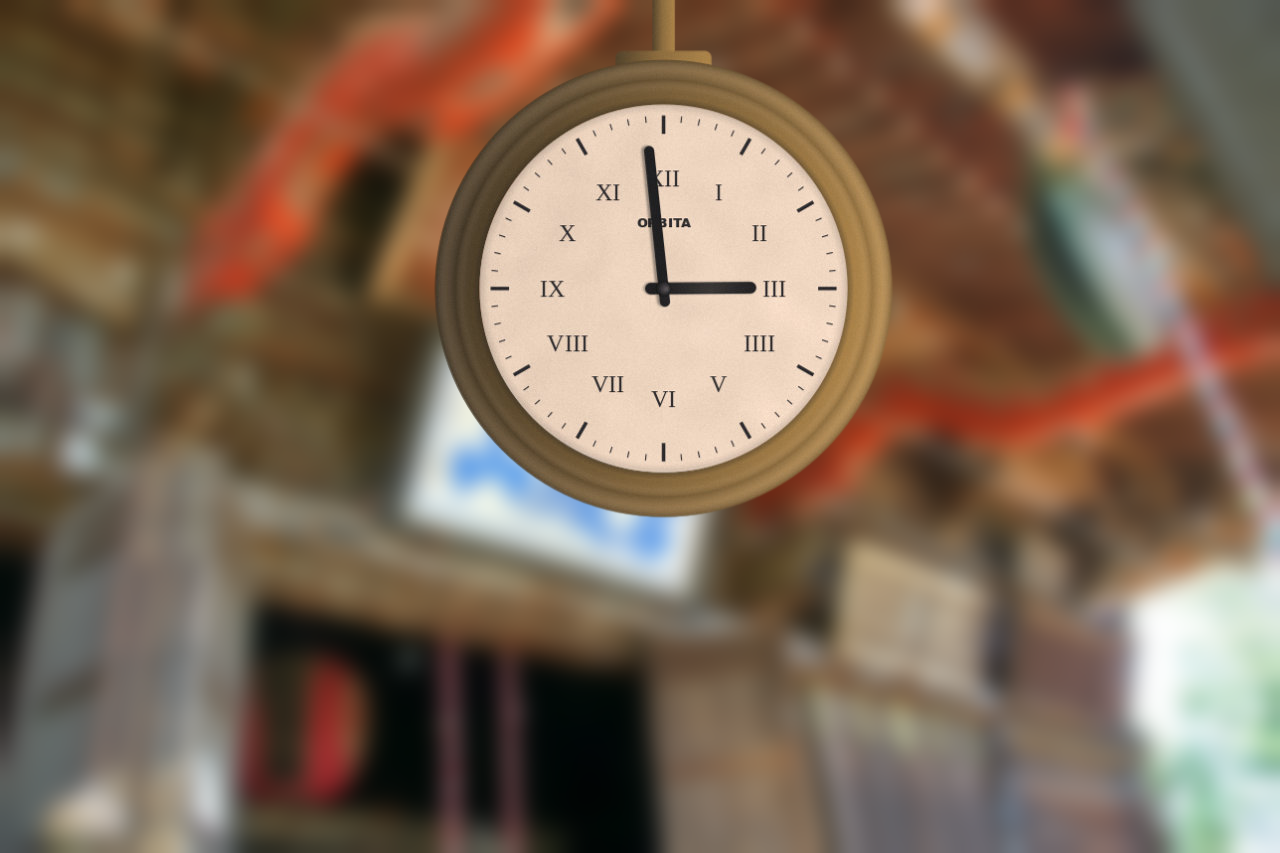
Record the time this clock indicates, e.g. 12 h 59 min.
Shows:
2 h 59 min
